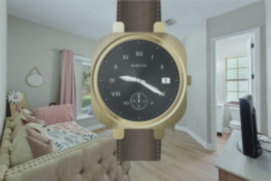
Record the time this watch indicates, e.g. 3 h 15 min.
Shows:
9 h 20 min
